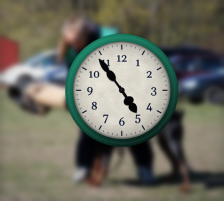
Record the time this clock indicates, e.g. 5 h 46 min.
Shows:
4 h 54 min
